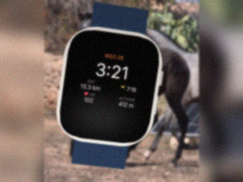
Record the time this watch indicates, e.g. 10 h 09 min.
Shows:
3 h 21 min
